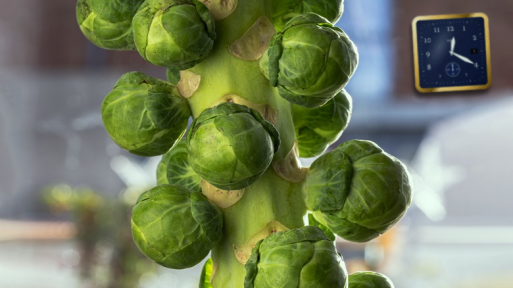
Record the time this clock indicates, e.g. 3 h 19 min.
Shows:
12 h 20 min
